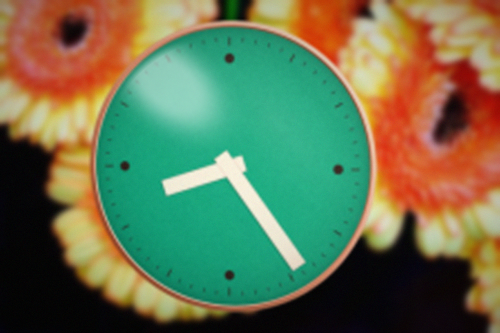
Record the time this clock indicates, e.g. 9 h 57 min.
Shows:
8 h 24 min
